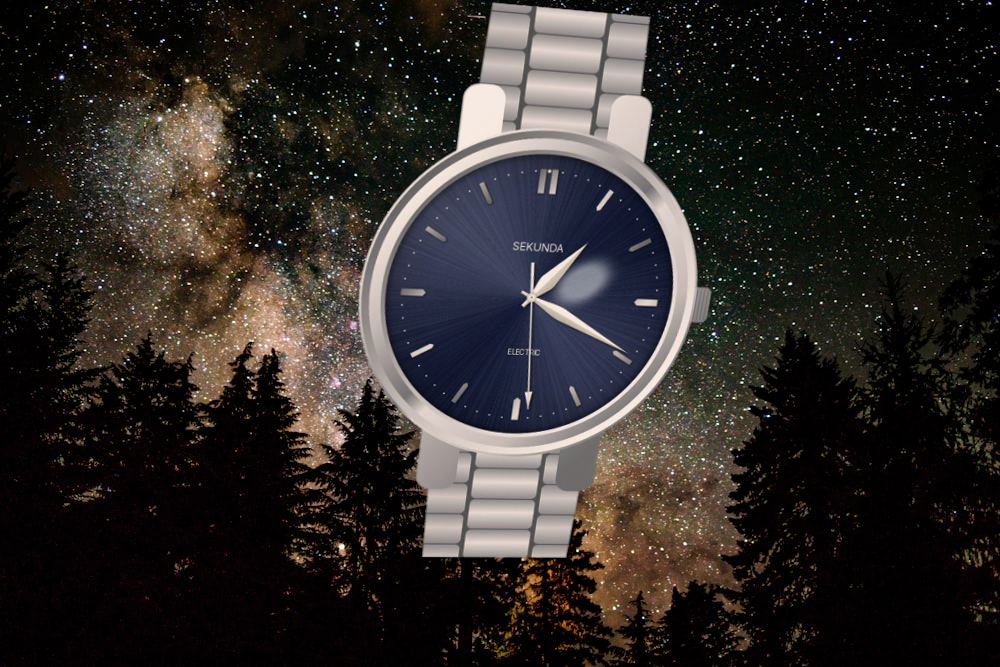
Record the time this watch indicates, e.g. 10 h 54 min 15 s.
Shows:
1 h 19 min 29 s
